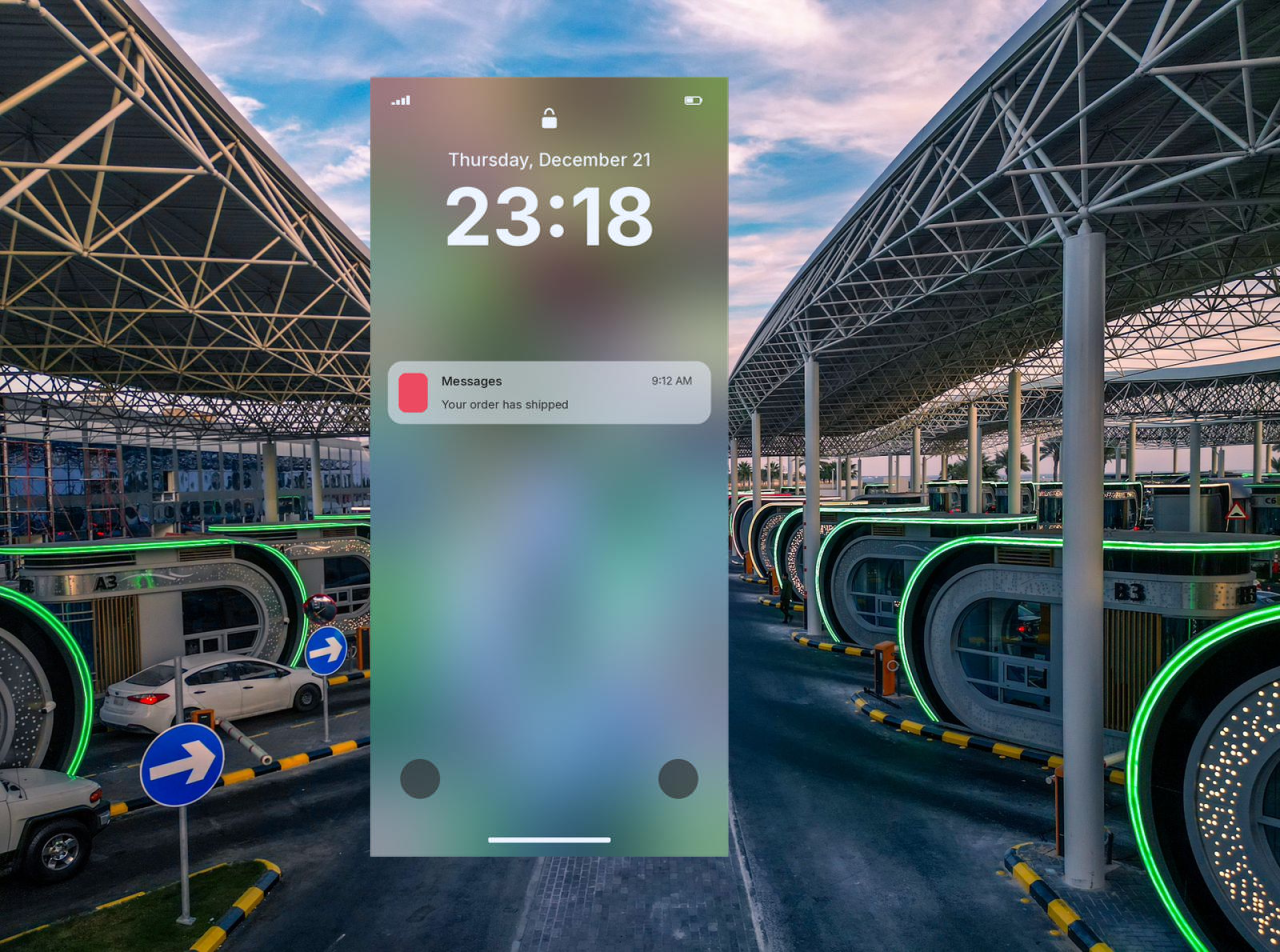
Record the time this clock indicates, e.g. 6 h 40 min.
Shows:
23 h 18 min
